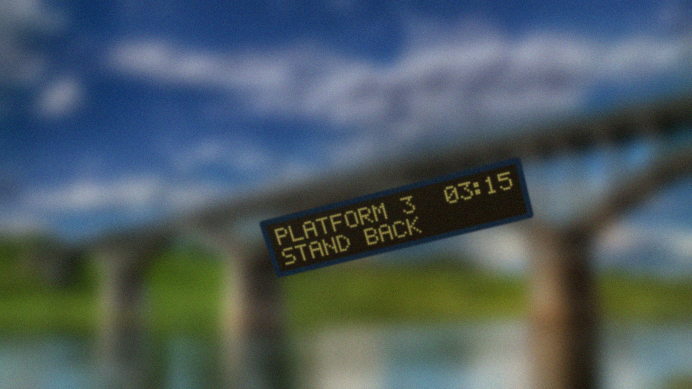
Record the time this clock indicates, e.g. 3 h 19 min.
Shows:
3 h 15 min
